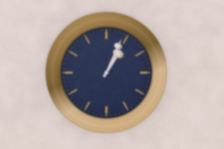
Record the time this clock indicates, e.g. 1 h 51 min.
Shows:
1 h 04 min
